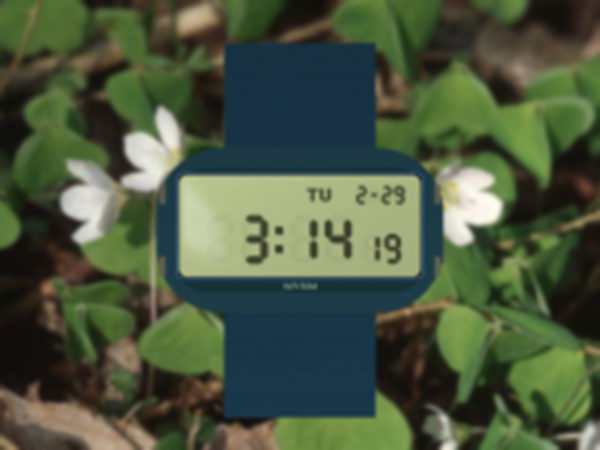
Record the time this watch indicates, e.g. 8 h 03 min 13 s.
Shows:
3 h 14 min 19 s
